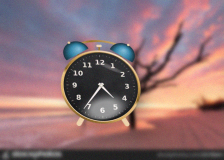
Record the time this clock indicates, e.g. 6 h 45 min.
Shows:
4 h 36 min
